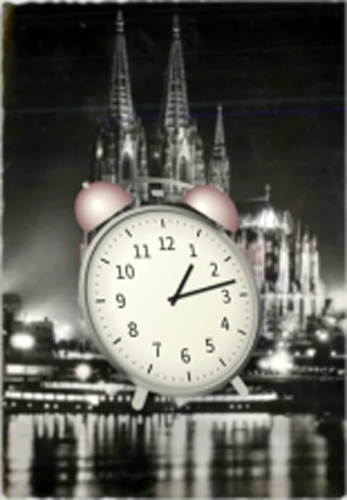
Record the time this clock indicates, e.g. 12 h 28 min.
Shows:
1 h 13 min
